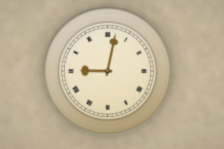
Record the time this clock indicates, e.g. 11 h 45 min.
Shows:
9 h 02 min
